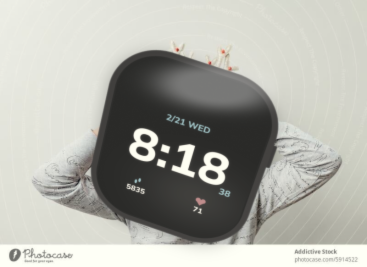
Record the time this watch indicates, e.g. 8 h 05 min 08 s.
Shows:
8 h 18 min 38 s
